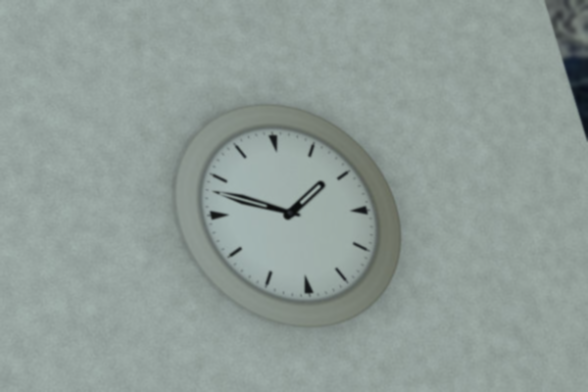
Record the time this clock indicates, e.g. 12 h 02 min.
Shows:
1 h 48 min
